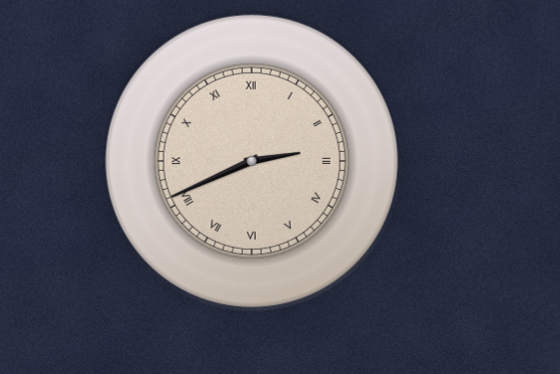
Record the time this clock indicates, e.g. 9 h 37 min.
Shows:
2 h 41 min
